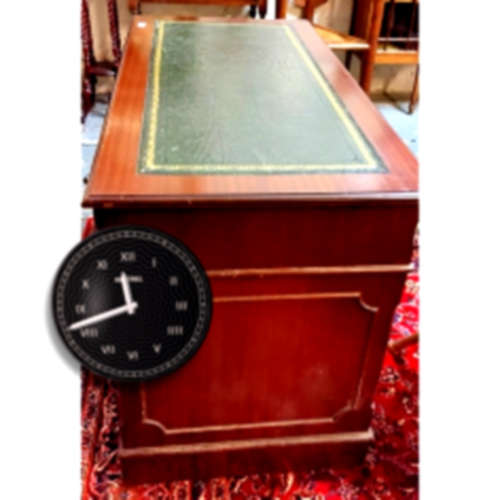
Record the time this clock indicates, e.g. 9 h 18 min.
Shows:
11 h 42 min
